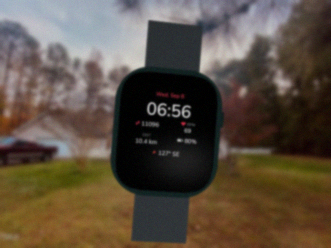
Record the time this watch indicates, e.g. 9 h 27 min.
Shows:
6 h 56 min
